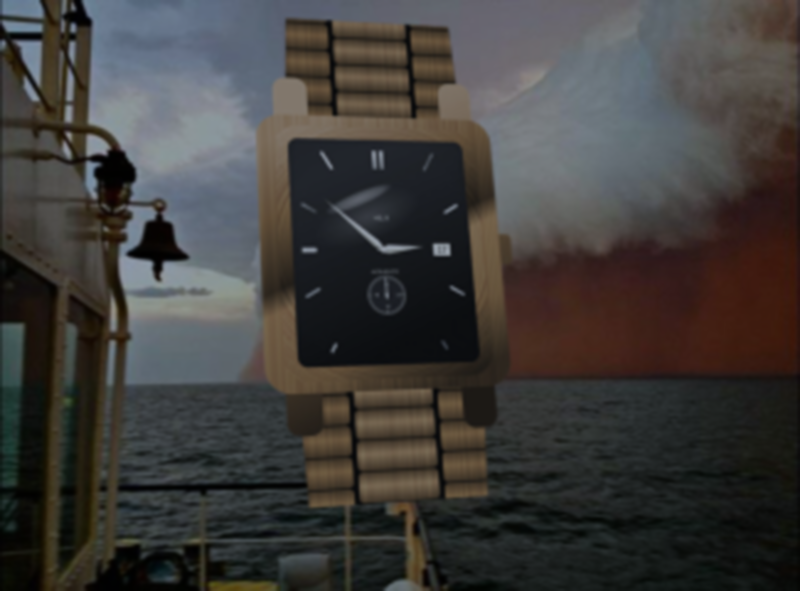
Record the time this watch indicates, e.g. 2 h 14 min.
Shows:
2 h 52 min
